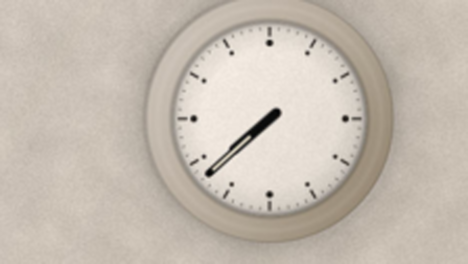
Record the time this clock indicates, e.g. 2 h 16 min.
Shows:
7 h 38 min
